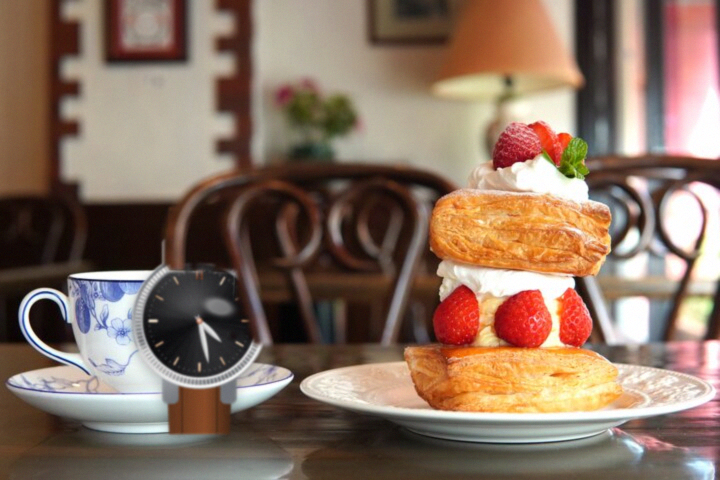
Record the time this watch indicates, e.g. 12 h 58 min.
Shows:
4 h 28 min
